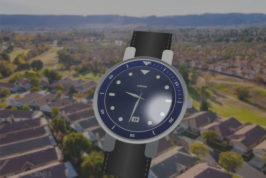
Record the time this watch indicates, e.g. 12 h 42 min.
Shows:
9 h 32 min
